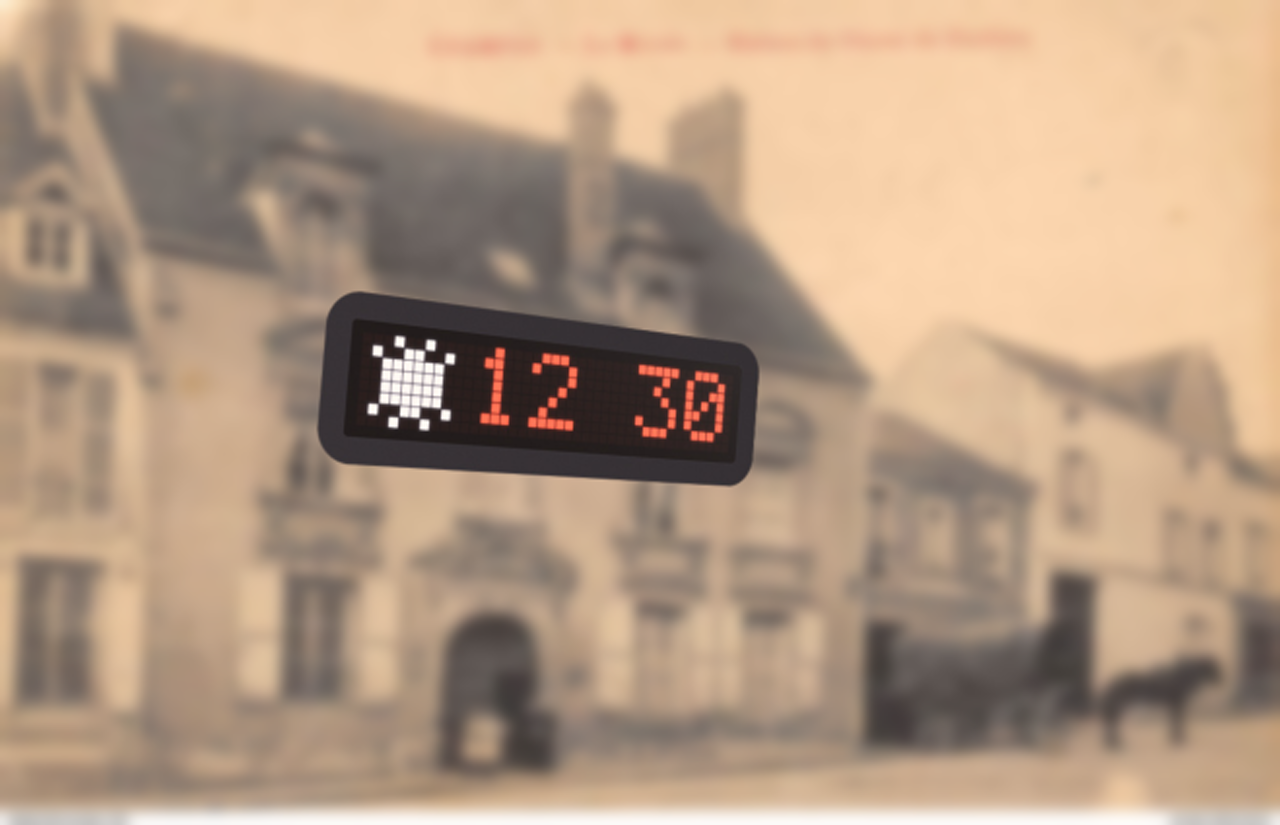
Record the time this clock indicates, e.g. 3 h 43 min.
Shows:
12 h 30 min
